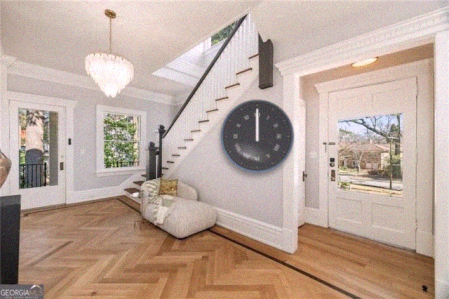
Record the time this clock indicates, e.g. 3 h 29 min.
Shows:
12 h 00 min
